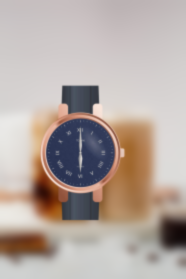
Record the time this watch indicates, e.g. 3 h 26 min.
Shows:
6 h 00 min
